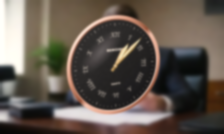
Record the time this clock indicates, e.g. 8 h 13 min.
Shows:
1 h 08 min
